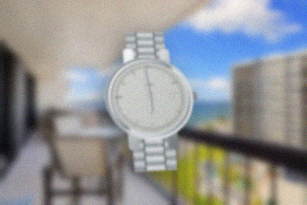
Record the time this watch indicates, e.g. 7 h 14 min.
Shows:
5 h 59 min
